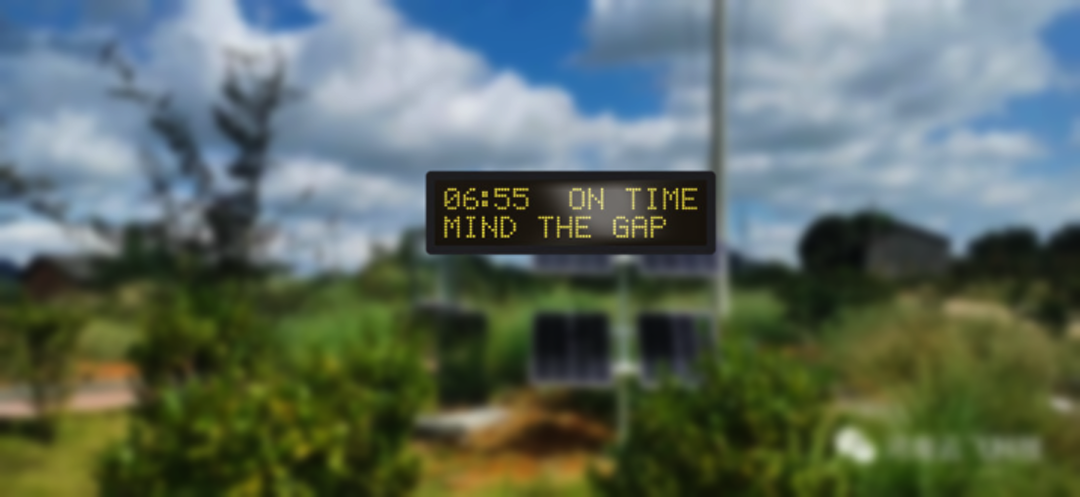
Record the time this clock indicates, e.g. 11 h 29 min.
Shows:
6 h 55 min
